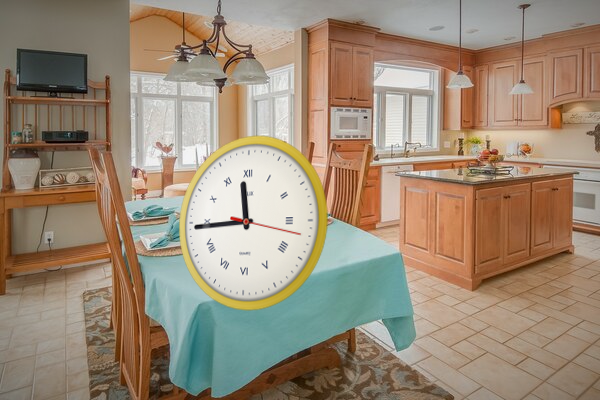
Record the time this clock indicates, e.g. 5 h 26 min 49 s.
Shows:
11 h 44 min 17 s
